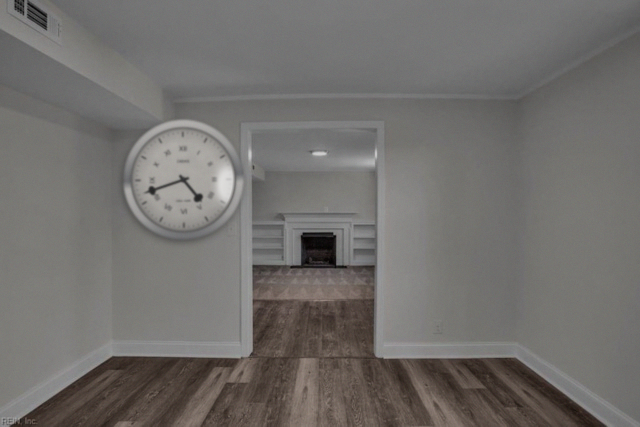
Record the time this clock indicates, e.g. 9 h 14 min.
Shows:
4 h 42 min
